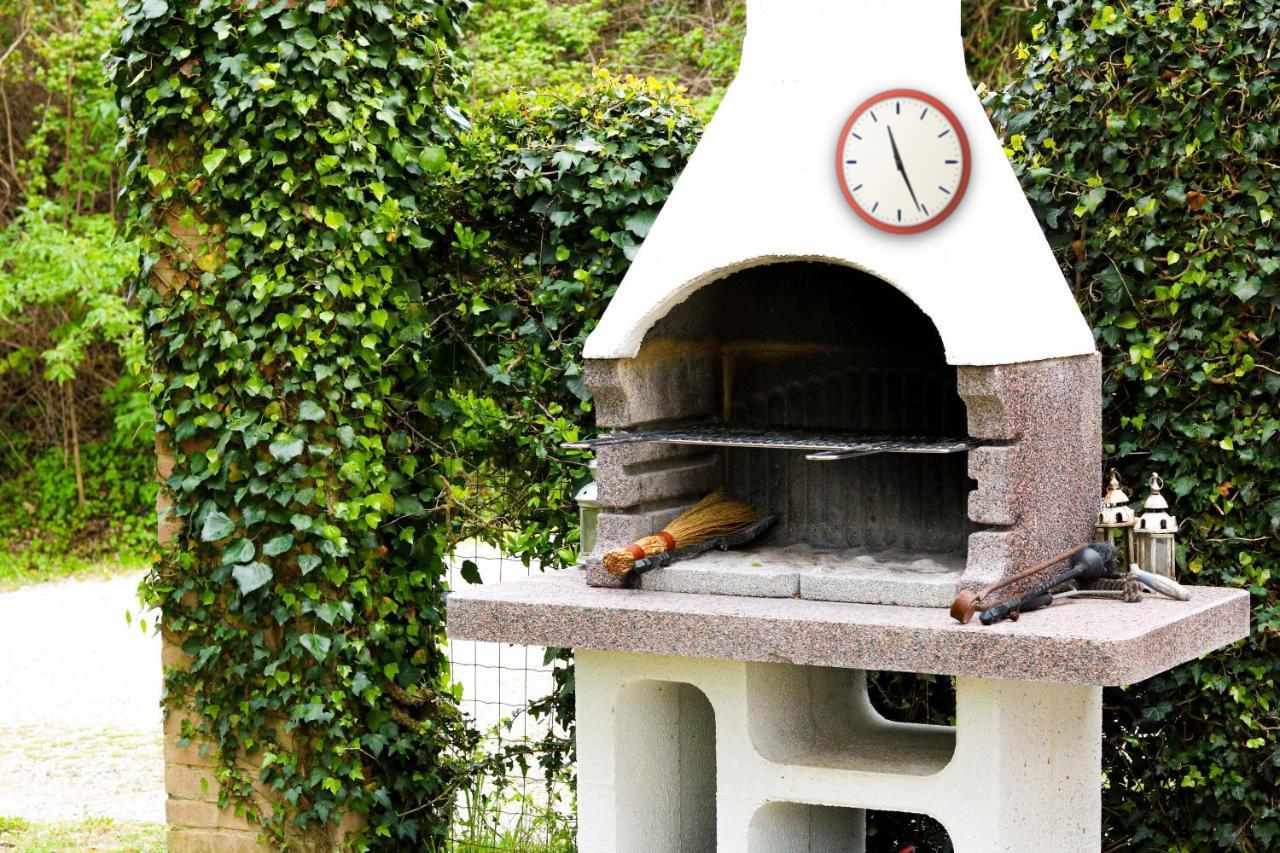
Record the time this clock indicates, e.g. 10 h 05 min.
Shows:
11 h 26 min
